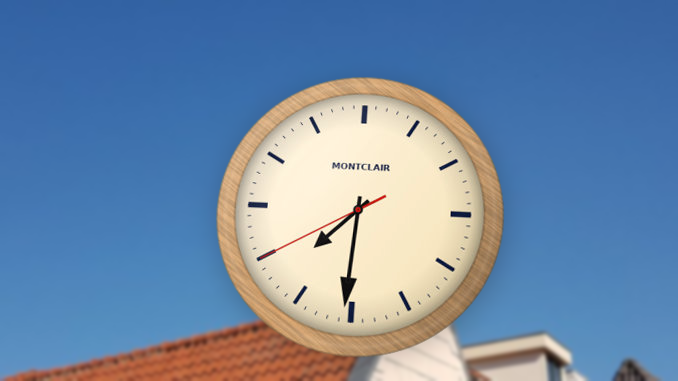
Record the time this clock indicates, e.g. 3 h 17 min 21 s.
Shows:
7 h 30 min 40 s
